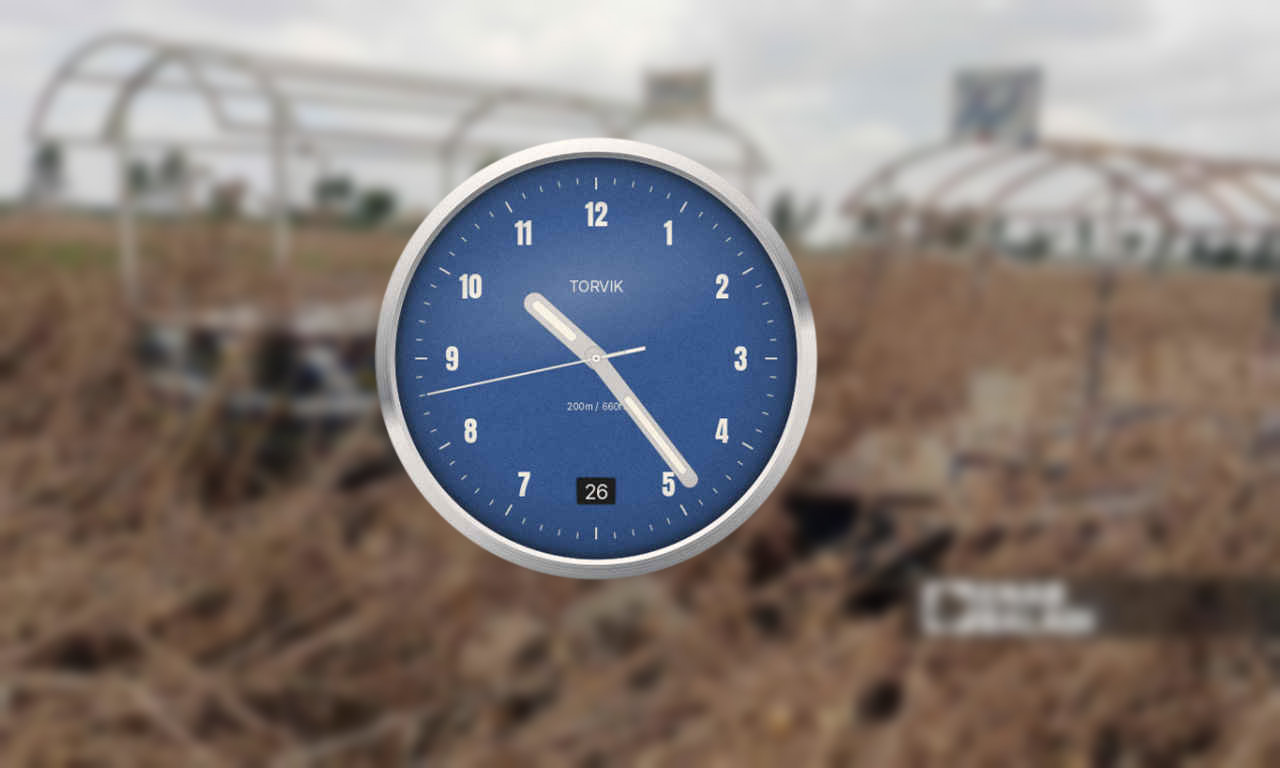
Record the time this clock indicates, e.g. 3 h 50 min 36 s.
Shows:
10 h 23 min 43 s
